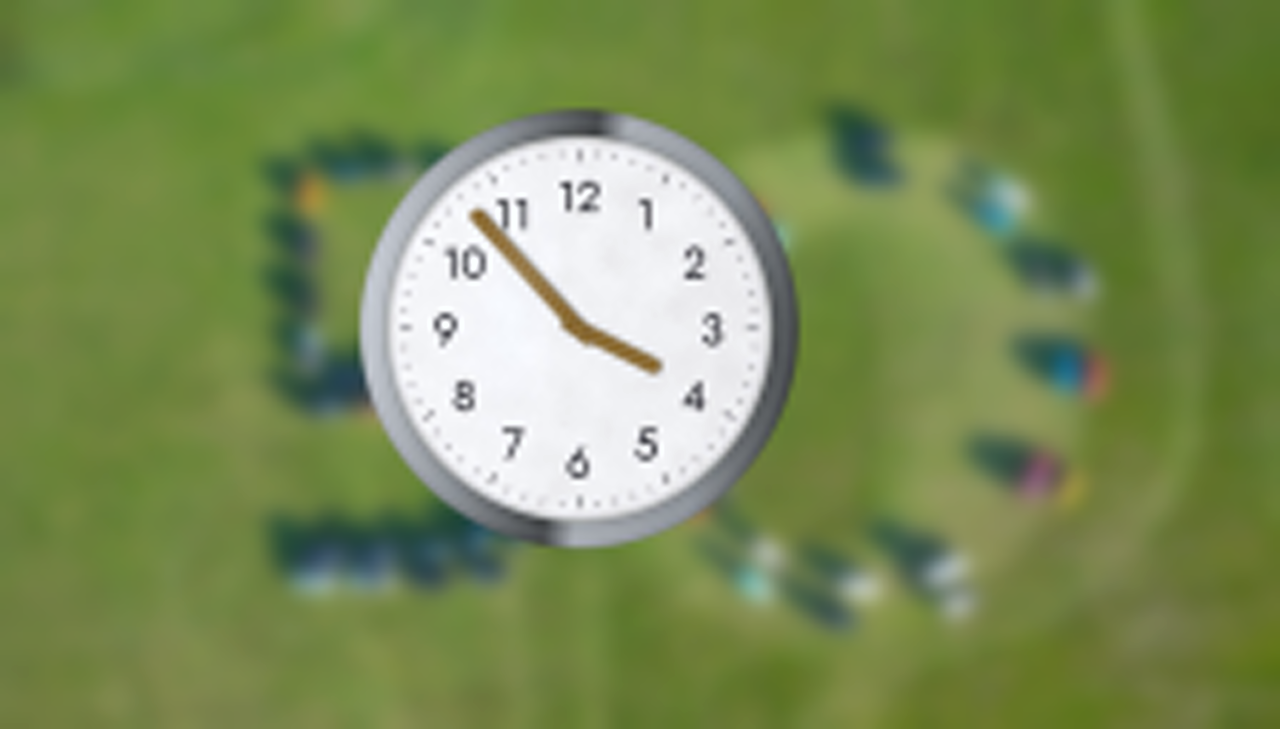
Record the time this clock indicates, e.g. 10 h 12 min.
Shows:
3 h 53 min
